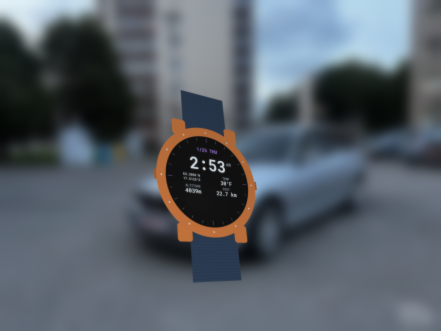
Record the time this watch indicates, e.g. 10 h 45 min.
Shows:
2 h 53 min
